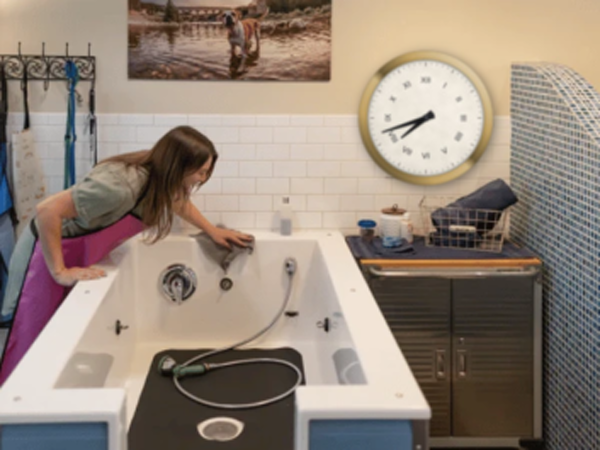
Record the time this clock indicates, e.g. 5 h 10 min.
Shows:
7 h 42 min
